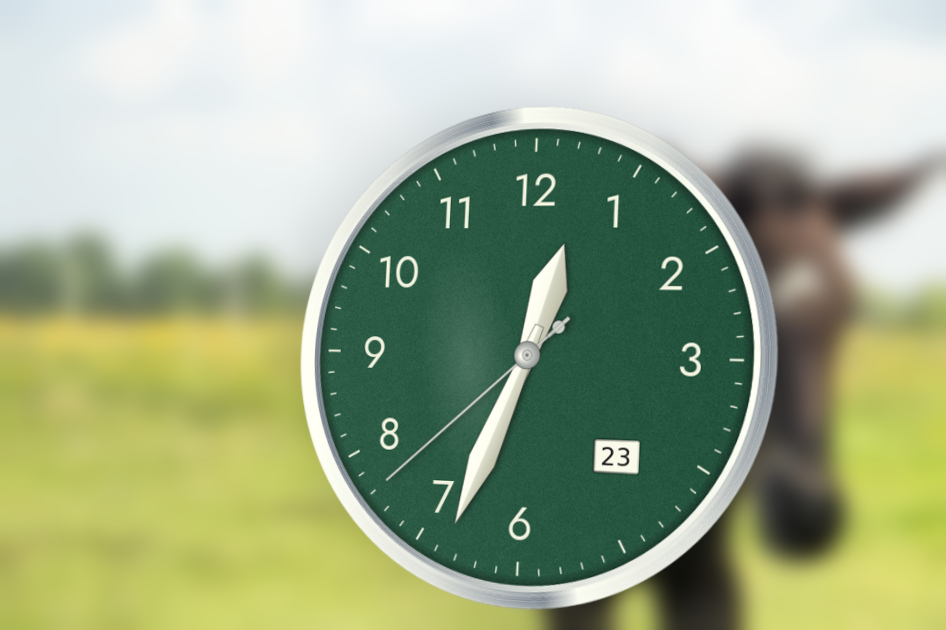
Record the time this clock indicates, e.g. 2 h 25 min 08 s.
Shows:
12 h 33 min 38 s
